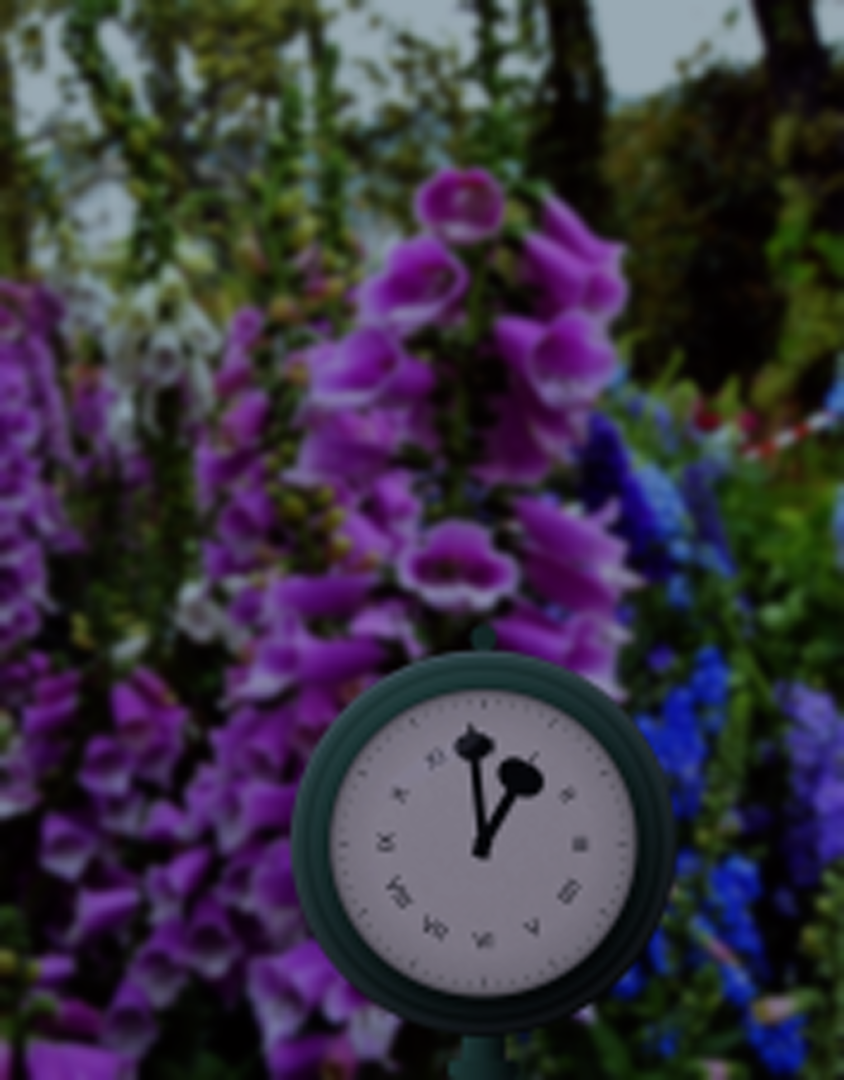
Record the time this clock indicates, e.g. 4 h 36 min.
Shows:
12 h 59 min
